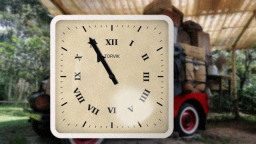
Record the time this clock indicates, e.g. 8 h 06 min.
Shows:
10 h 55 min
